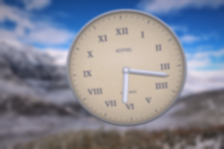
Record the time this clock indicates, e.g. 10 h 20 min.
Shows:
6 h 17 min
